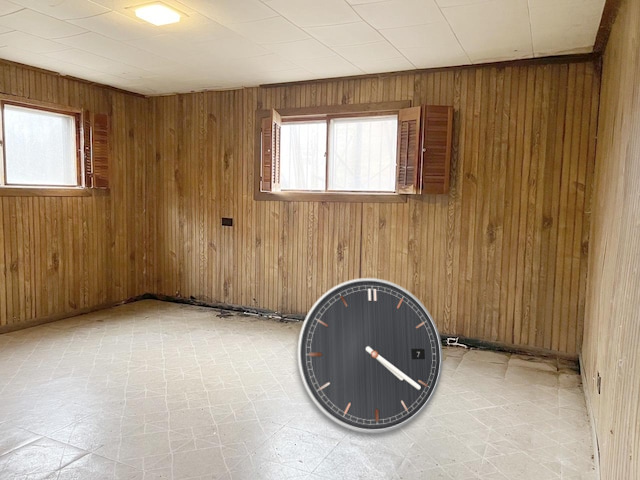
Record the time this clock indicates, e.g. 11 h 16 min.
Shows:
4 h 21 min
